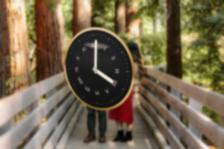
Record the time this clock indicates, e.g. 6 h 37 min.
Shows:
4 h 01 min
